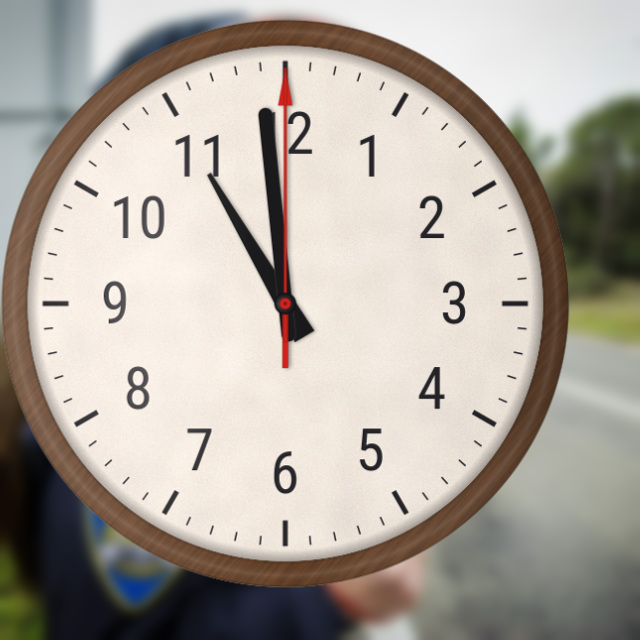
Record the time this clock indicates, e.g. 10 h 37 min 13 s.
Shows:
10 h 59 min 00 s
